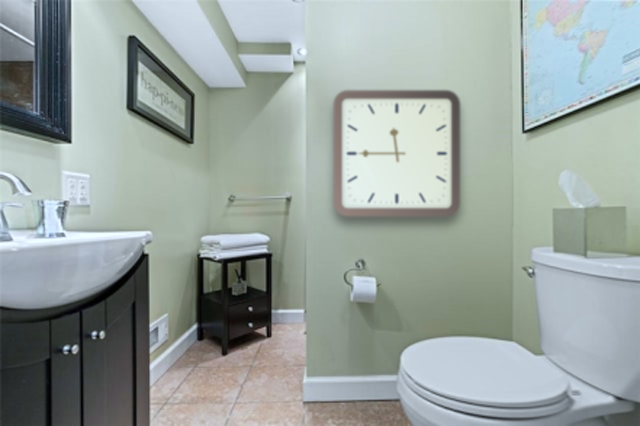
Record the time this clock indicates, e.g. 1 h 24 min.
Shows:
11 h 45 min
